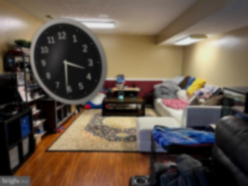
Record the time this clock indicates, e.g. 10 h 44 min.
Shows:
3 h 31 min
